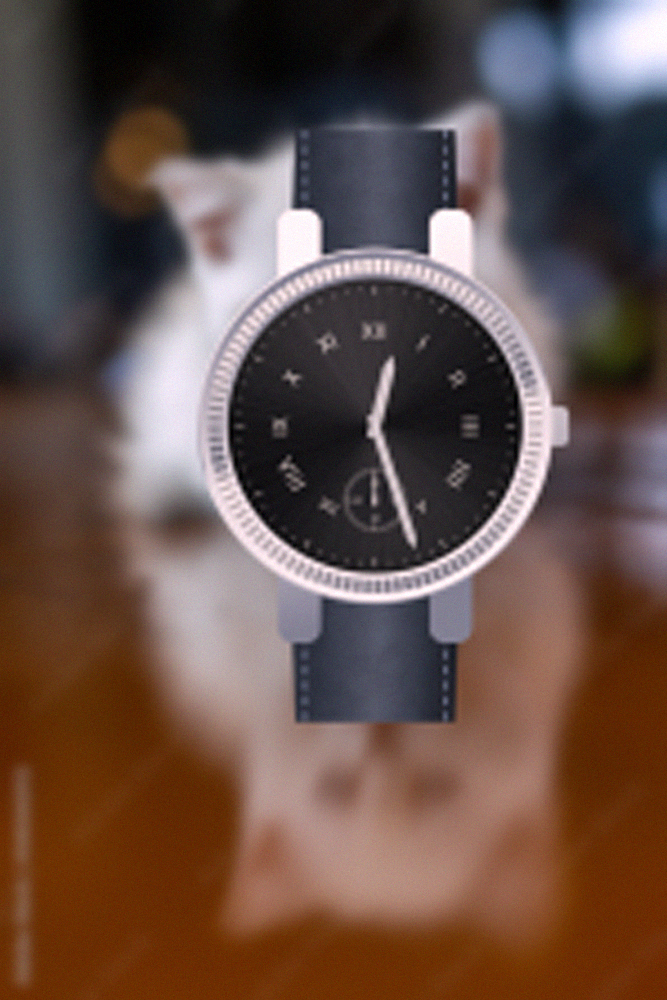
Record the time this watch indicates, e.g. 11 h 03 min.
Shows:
12 h 27 min
